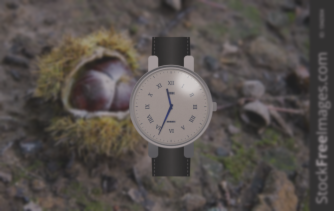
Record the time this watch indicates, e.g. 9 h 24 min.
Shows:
11 h 34 min
